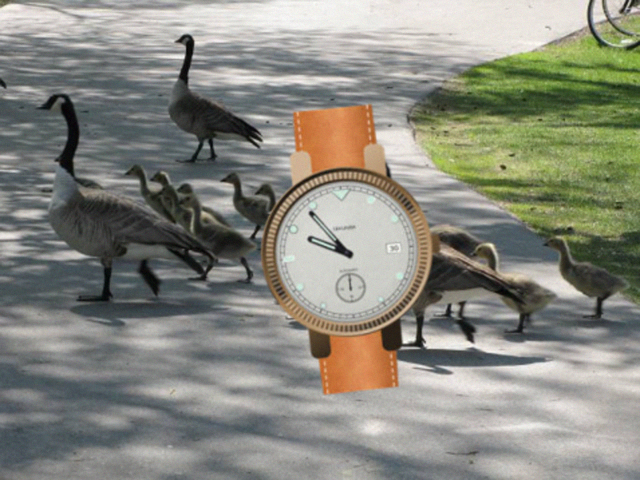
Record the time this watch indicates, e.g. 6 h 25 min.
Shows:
9 h 54 min
